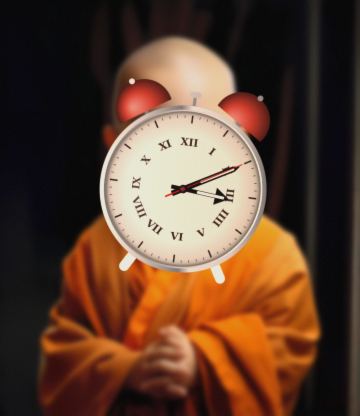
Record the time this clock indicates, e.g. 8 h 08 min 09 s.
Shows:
3 h 10 min 10 s
